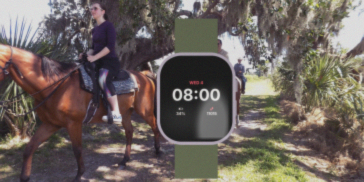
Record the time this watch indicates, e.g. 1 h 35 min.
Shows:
8 h 00 min
